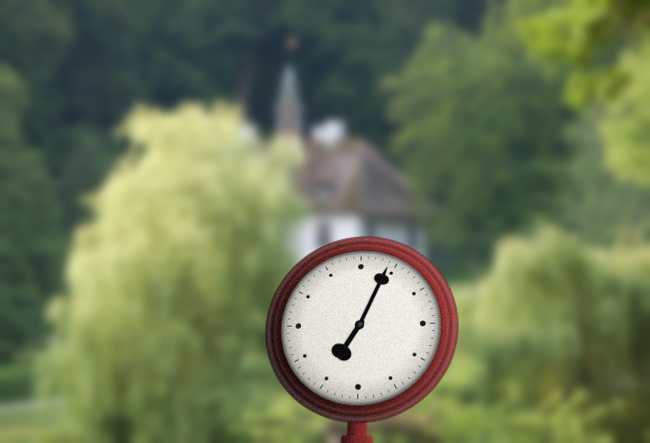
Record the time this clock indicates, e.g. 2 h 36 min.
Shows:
7 h 04 min
